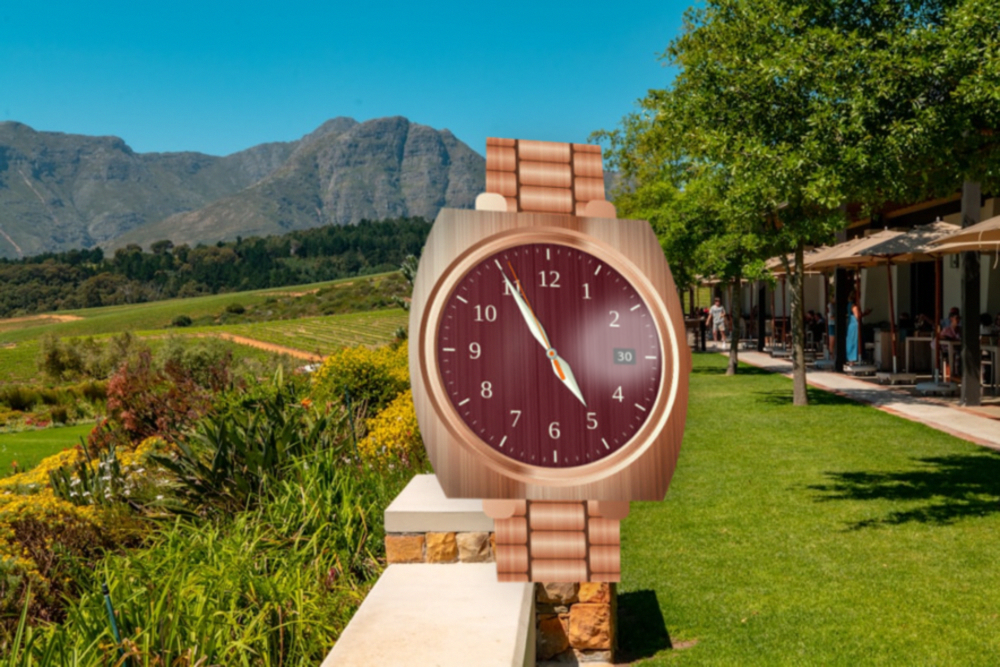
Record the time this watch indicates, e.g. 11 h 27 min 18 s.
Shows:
4 h 54 min 56 s
